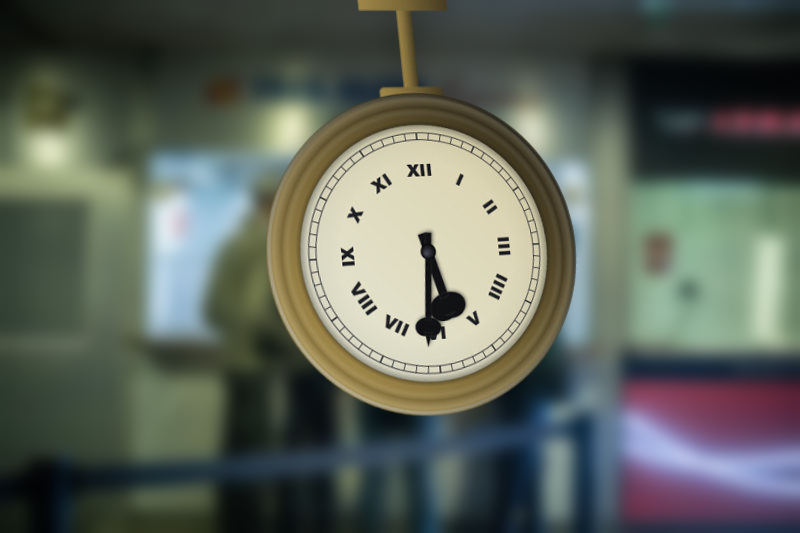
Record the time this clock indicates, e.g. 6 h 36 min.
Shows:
5 h 31 min
